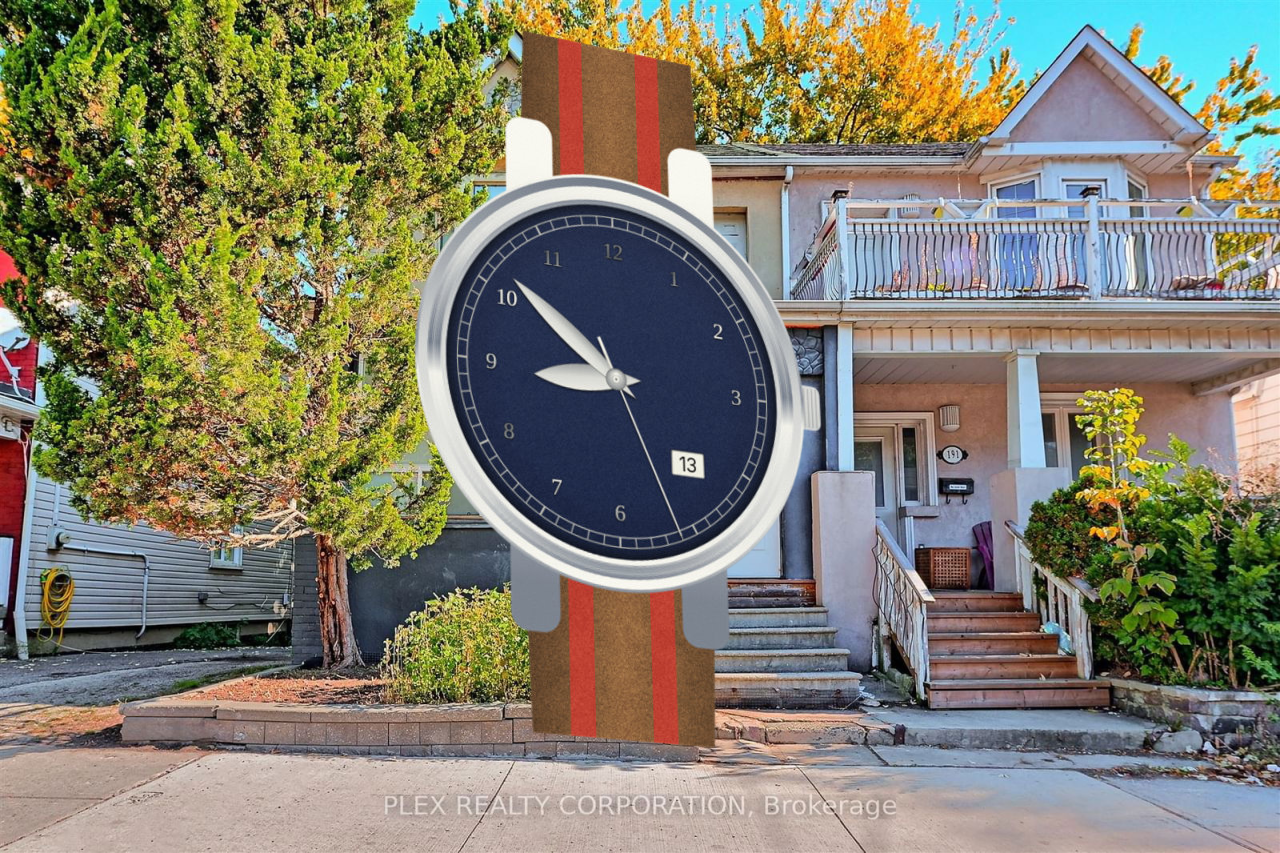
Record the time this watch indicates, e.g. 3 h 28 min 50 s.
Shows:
8 h 51 min 26 s
